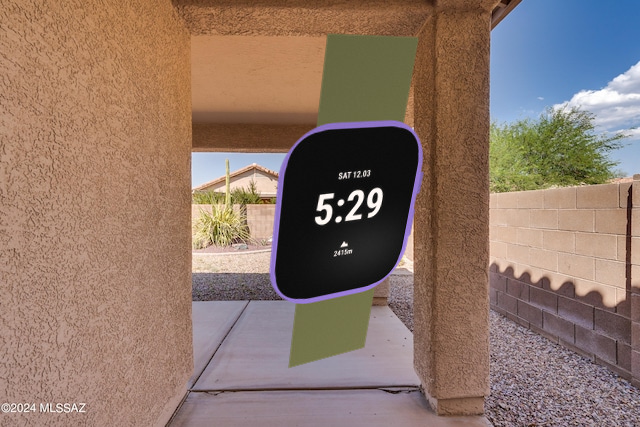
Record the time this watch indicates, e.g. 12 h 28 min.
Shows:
5 h 29 min
